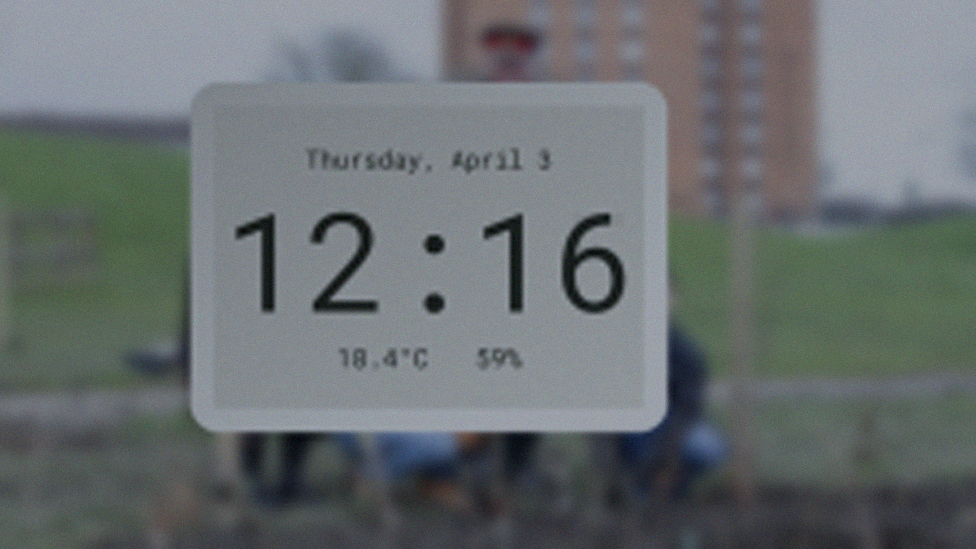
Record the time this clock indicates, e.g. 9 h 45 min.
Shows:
12 h 16 min
